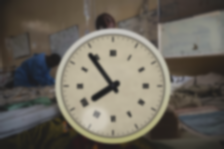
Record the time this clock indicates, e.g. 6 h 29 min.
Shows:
7 h 54 min
